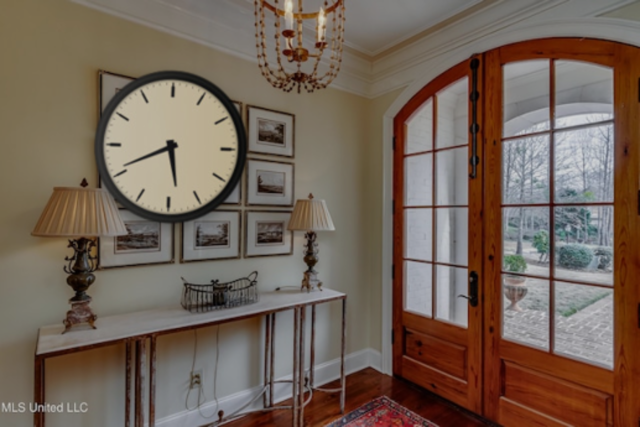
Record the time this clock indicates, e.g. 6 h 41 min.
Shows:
5 h 41 min
